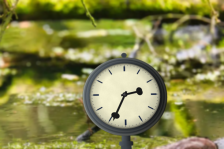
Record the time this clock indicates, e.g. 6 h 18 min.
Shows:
2 h 34 min
